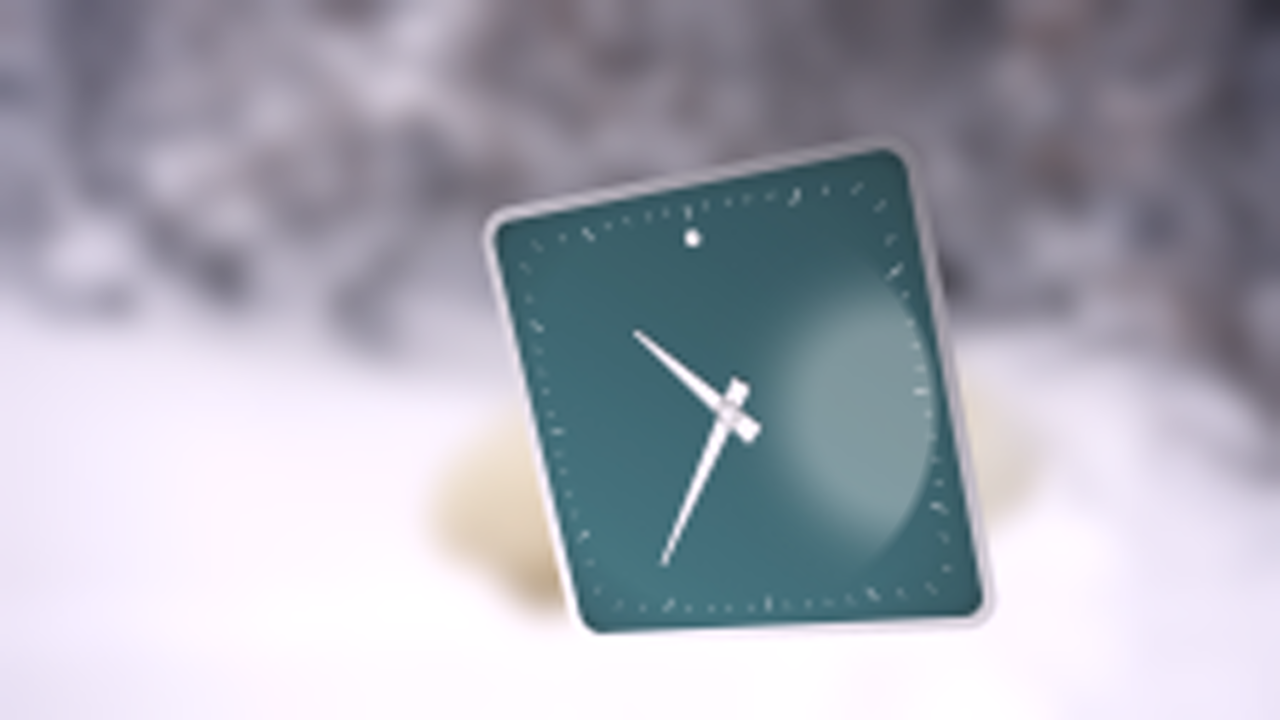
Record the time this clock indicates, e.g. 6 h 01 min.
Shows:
10 h 36 min
